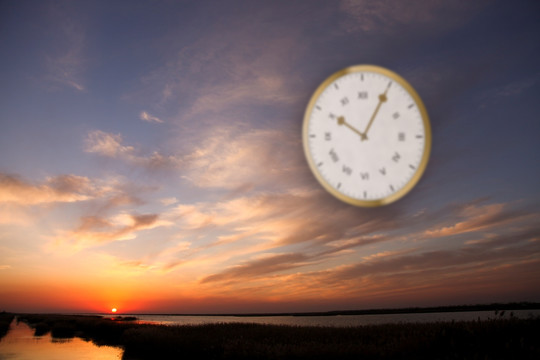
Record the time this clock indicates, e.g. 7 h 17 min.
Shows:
10 h 05 min
